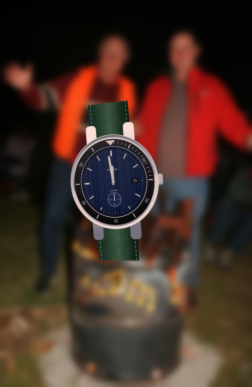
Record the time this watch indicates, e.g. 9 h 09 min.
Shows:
11 h 59 min
